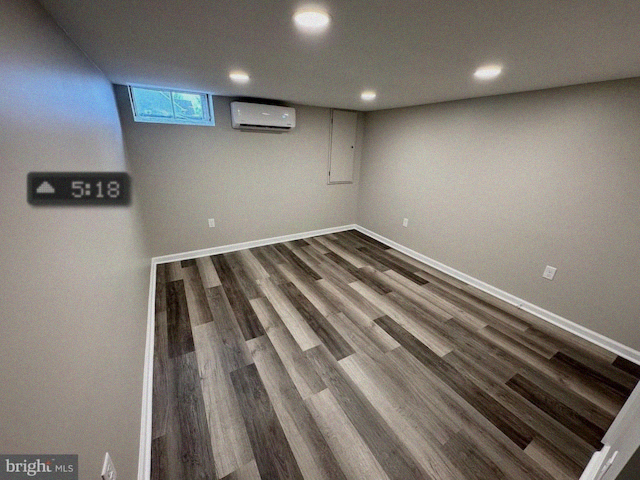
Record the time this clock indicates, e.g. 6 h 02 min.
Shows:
5 h 18 min
